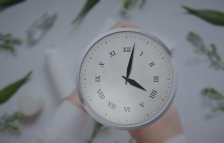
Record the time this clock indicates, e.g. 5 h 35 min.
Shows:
4 h 02 min
